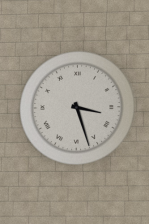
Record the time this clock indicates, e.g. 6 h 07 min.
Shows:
3 h 27 min
